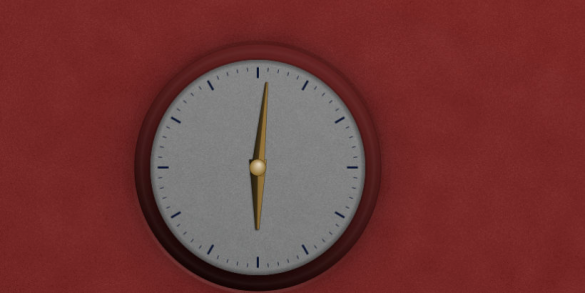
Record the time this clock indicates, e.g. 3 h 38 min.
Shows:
6 h 01 min
